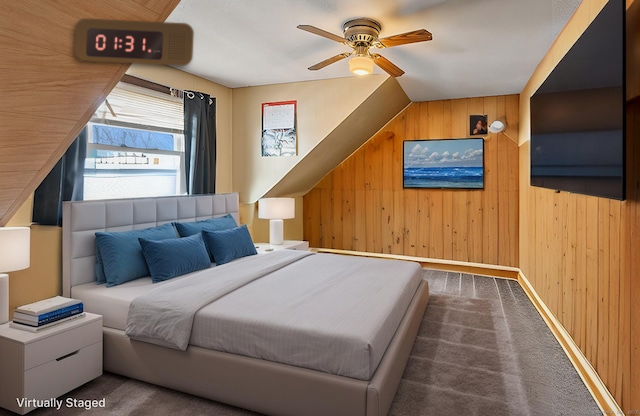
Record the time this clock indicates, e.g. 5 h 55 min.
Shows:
1 h 31 min
